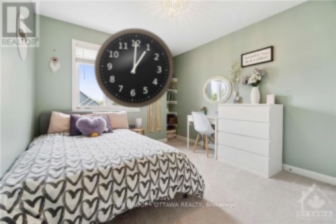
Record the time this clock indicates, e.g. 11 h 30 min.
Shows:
1 h 00 min
